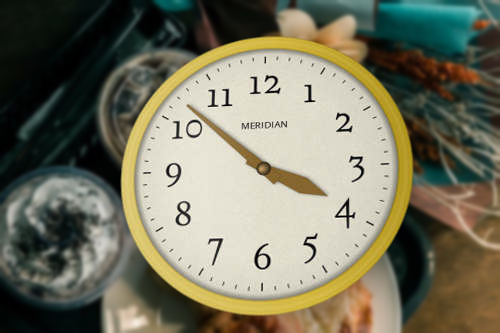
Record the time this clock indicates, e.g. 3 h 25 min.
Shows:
3 h 52 min
